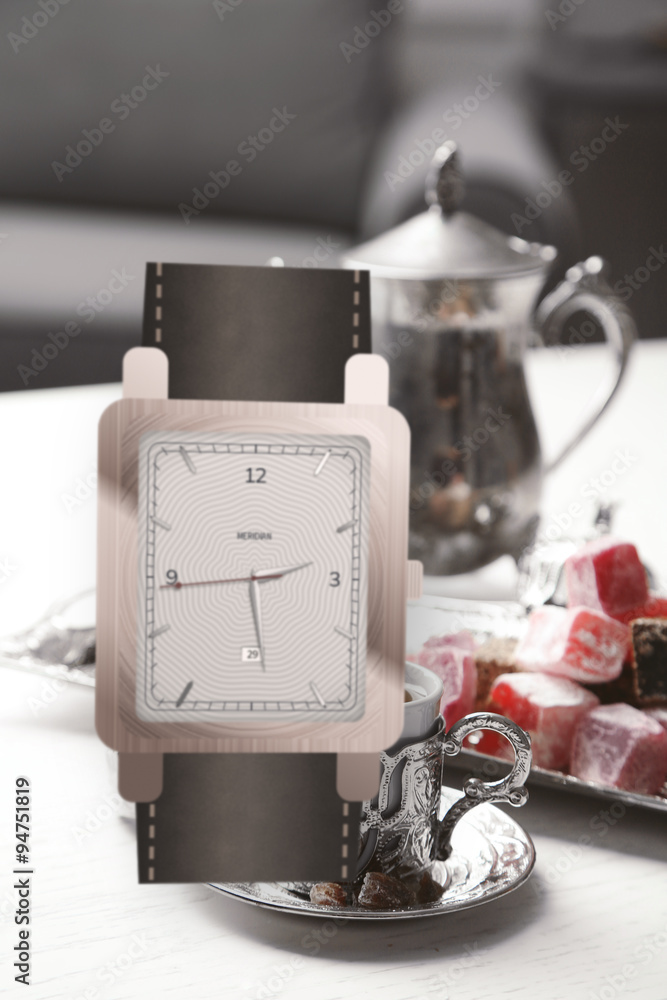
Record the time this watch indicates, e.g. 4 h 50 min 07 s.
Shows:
2 h 28 min 44 s
